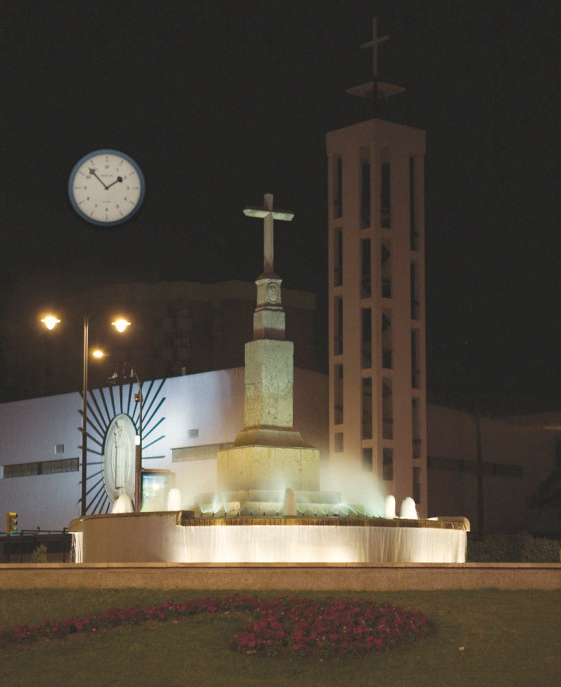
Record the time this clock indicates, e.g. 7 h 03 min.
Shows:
1 h 53 min
